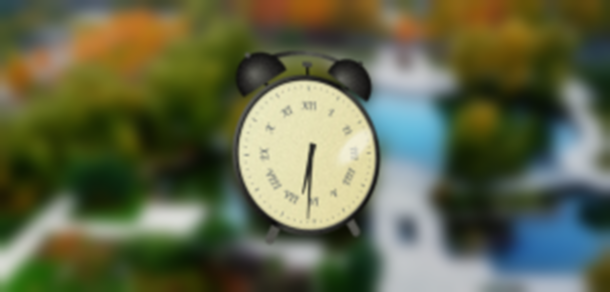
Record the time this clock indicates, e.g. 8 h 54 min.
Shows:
6 h 31 min
